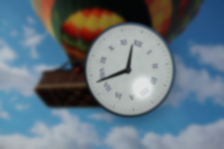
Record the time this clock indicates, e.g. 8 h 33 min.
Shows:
11 h 38 min
